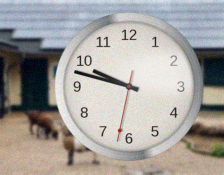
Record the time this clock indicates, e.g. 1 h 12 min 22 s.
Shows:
9 h 47 min 32 s
